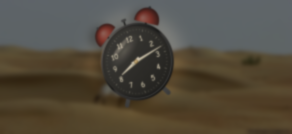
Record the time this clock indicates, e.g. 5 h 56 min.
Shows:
8 h 13 min
